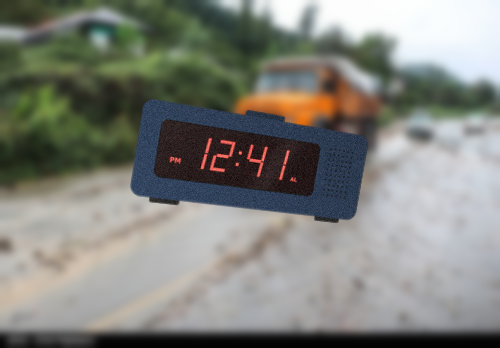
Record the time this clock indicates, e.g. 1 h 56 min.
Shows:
12 h 41 min
